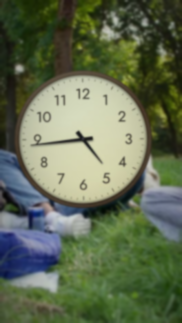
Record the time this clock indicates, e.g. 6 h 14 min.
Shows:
4 h 44 min
